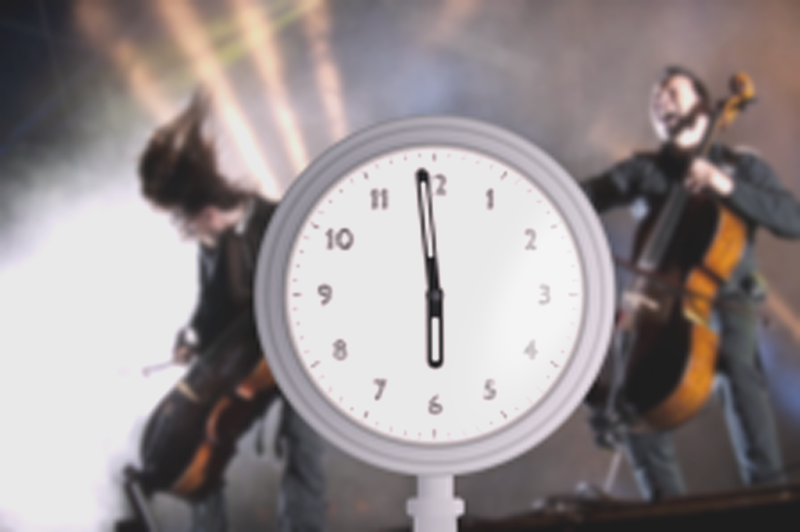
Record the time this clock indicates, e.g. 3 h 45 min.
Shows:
5 h 59 min
